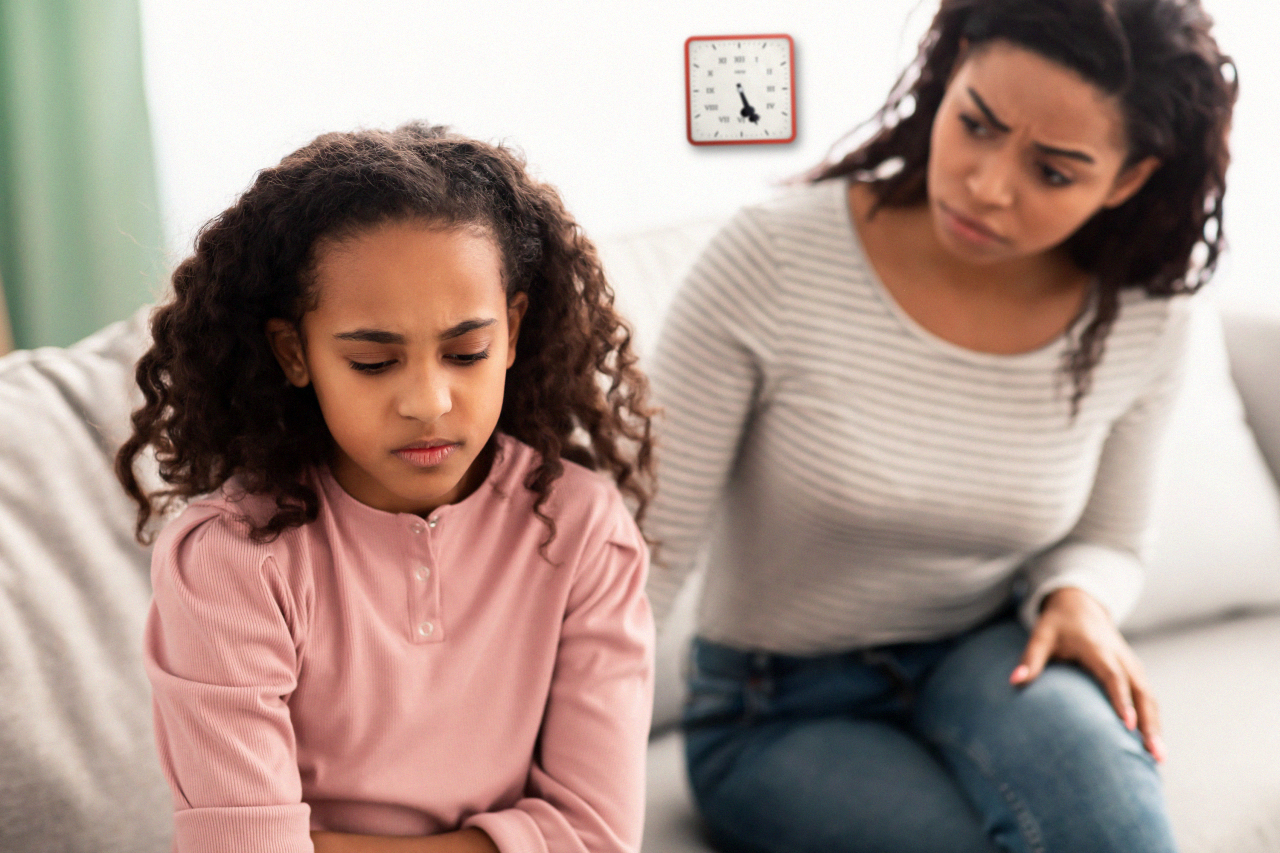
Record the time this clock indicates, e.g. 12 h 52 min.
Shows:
5 h 26 min
